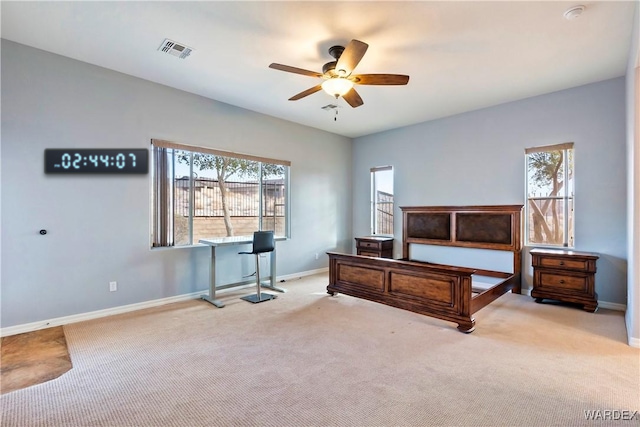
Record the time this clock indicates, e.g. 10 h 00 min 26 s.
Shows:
2 h 44 min 07 s
